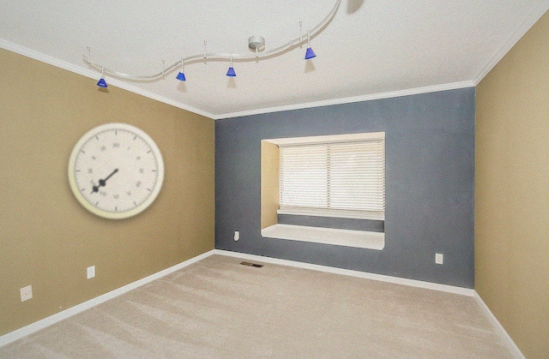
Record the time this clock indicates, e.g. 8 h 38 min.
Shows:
7 h 38 min
